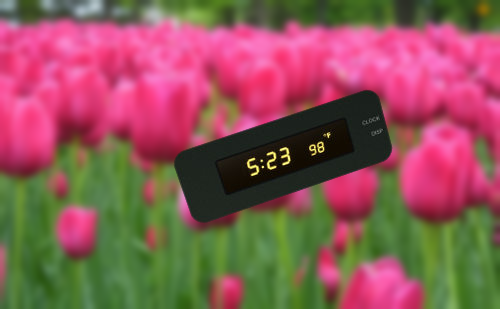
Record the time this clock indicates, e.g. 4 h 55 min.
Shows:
5 h 23 min
